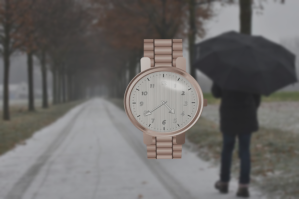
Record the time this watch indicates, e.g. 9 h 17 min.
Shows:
4 h 39 min
